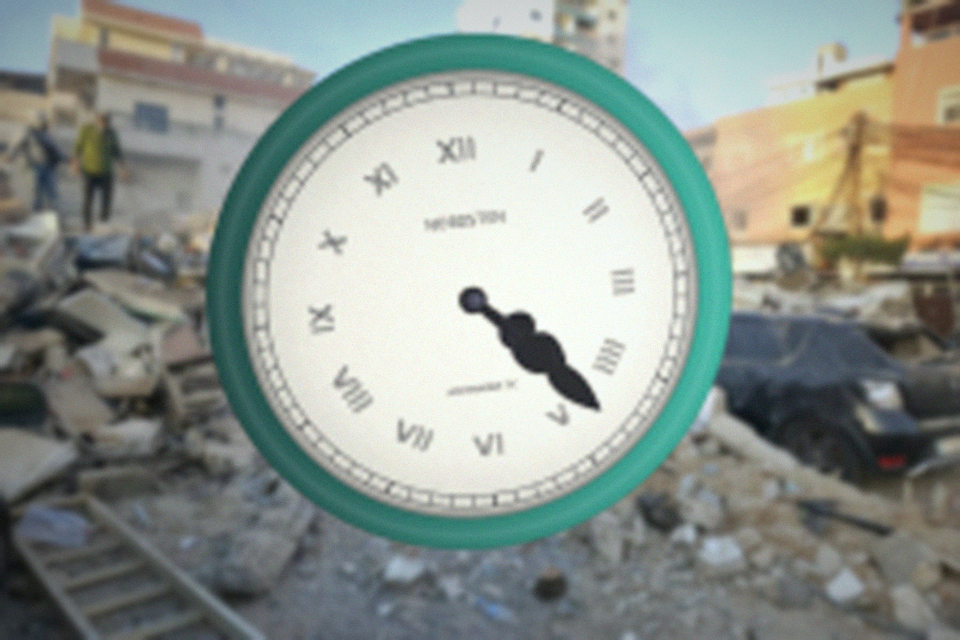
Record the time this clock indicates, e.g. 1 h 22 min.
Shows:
4 h 23 min
